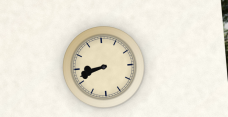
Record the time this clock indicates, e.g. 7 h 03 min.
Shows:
8 h 42 min
